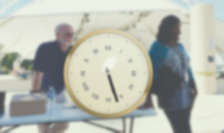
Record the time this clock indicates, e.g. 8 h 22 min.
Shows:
5 h 27 min
